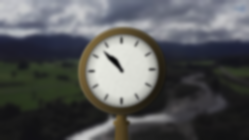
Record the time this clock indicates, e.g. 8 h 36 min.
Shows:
10 h 53 min
